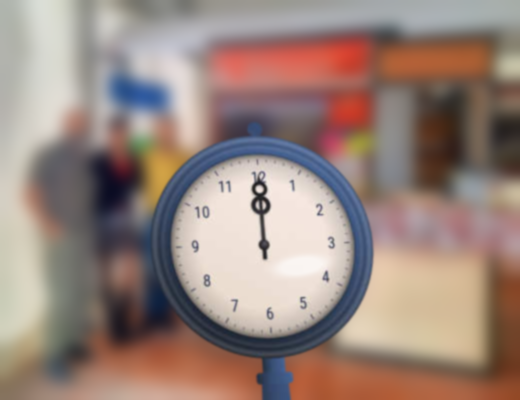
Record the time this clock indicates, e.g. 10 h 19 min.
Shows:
12 h 00 min
